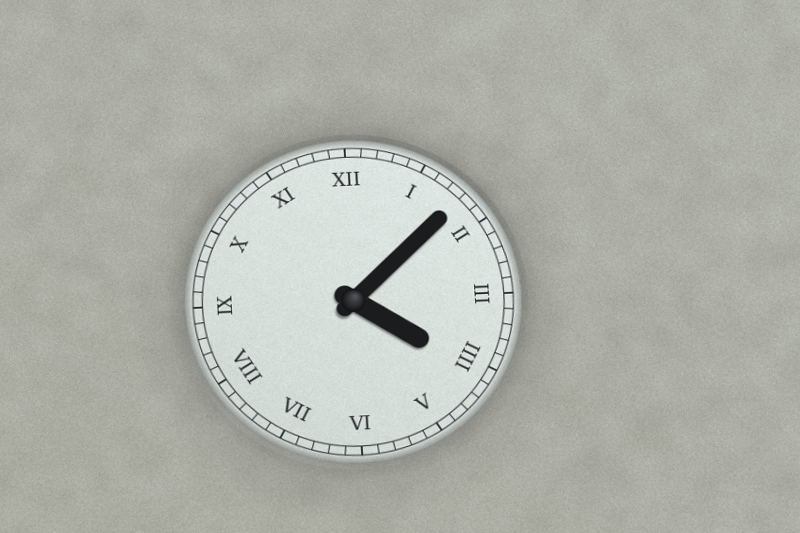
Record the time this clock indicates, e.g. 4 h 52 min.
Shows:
4 h 08 min
